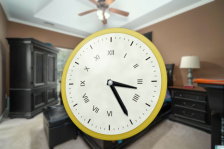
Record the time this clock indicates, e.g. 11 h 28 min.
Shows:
3 h 25 min
